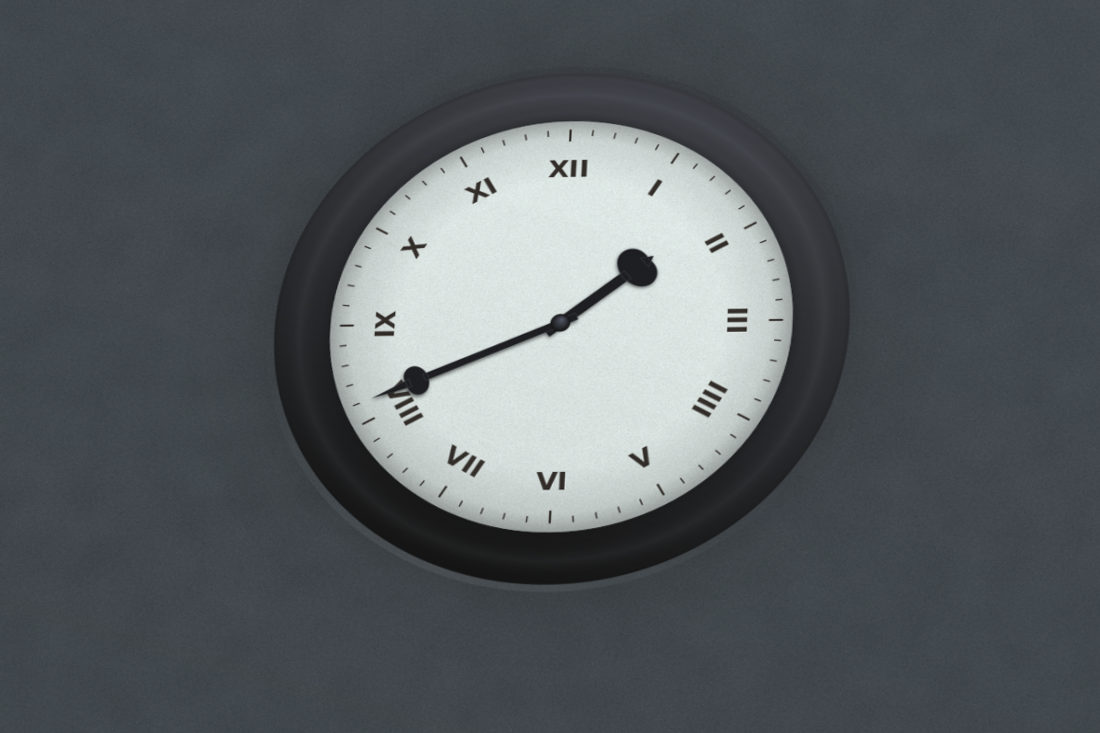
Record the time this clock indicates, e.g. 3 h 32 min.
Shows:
1 h 41 min
